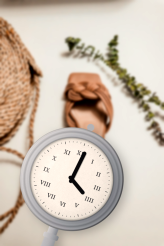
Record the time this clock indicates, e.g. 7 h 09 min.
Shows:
4 h 01 min
